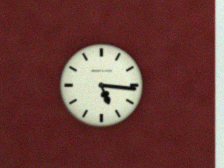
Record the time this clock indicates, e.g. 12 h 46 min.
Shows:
5 h 16 min
